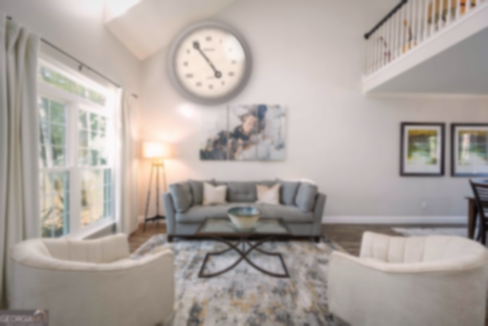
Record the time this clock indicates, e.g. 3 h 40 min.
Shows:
4 h 54 min
